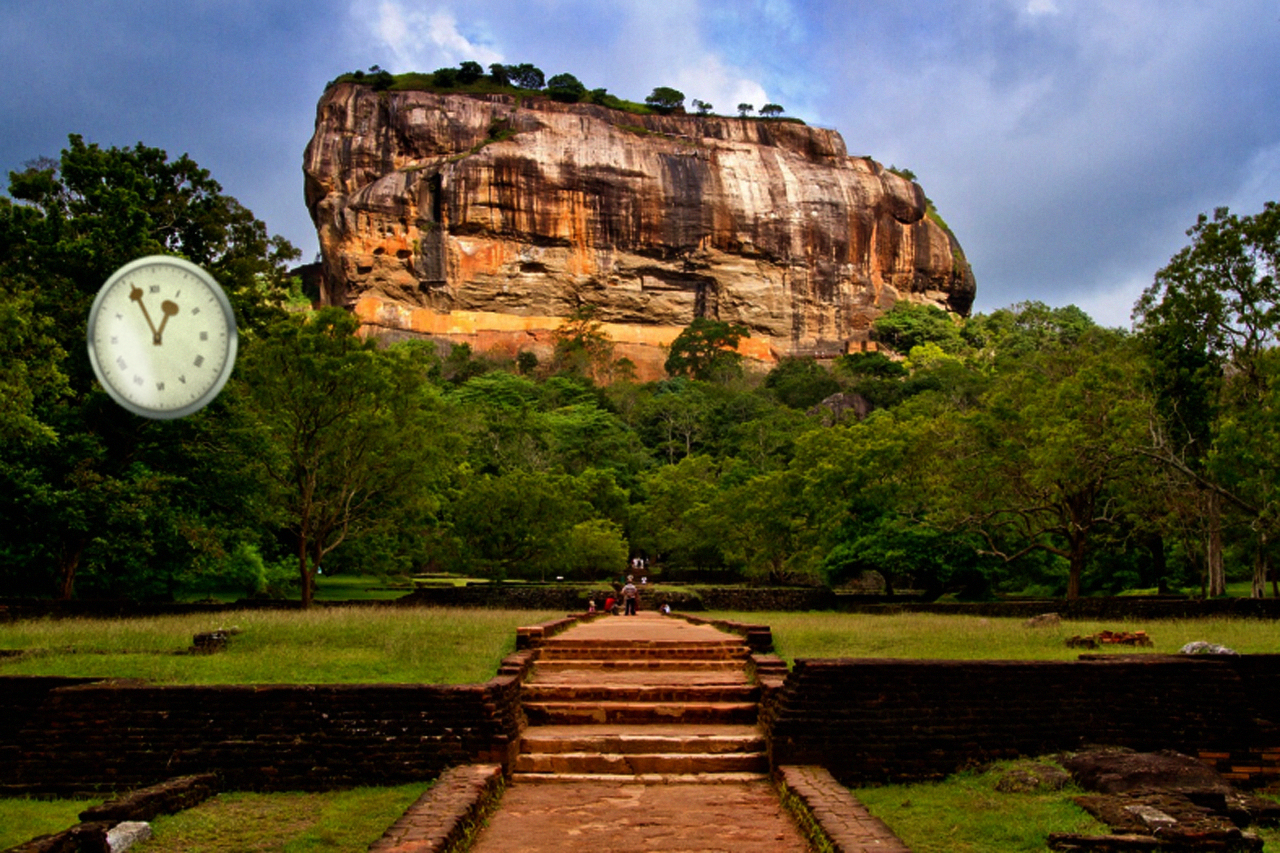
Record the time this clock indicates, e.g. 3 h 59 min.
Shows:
12 h 56 min
